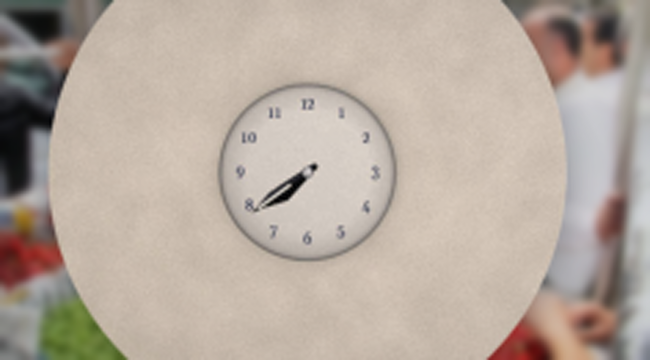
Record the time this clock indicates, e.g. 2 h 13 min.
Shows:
7 h 39 min
